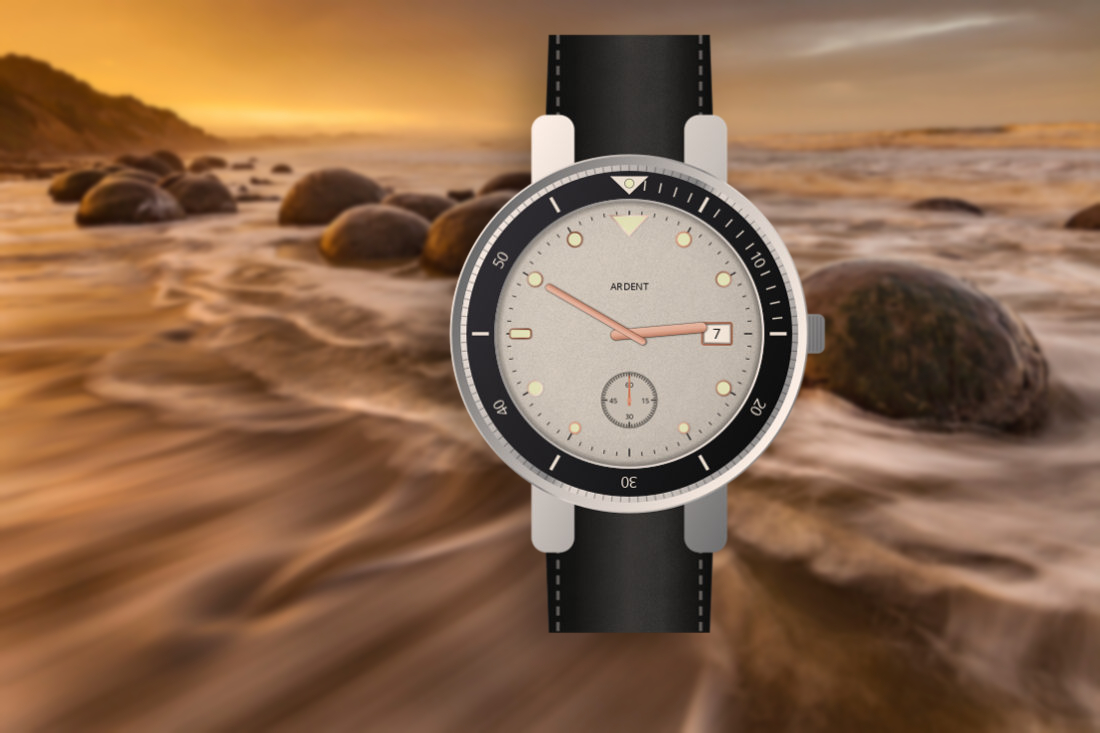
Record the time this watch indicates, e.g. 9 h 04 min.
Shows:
2 h 50 min
